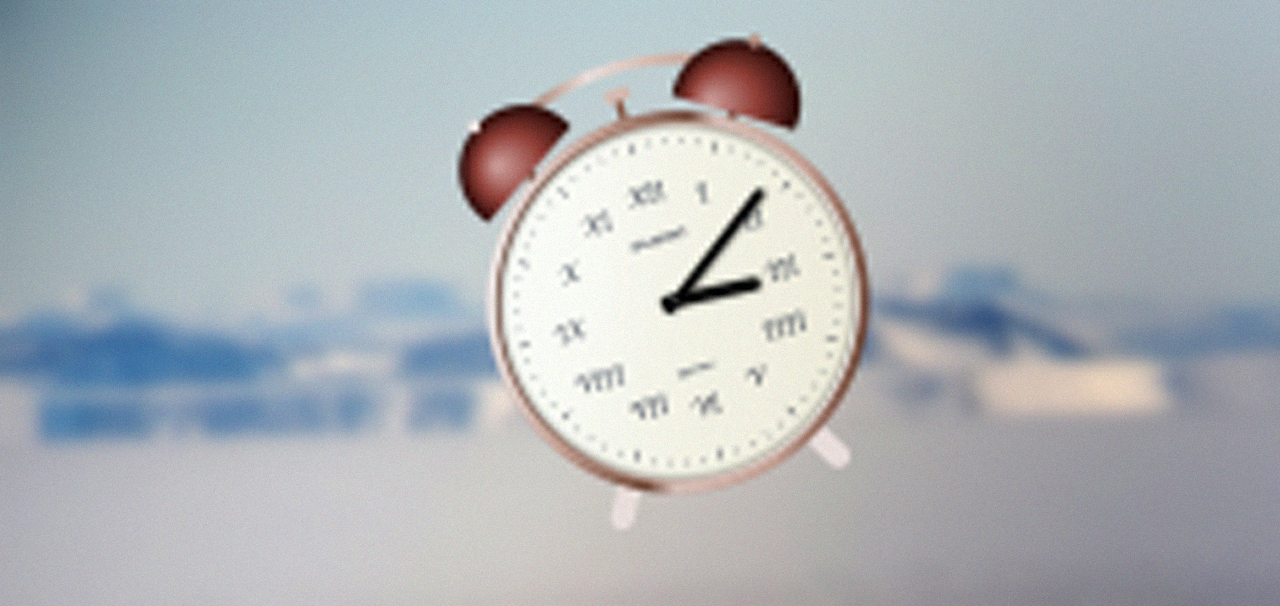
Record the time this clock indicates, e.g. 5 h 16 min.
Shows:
3 h 09 min
